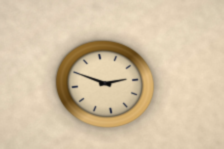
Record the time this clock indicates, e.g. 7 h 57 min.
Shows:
2 h 50 min
